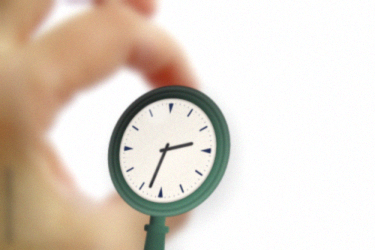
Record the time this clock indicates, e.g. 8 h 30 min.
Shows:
2 h 33 min
